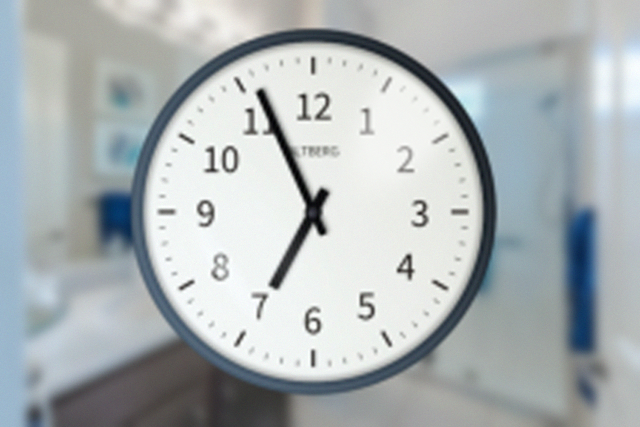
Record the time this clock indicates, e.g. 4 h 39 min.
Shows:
6 h 56 min
